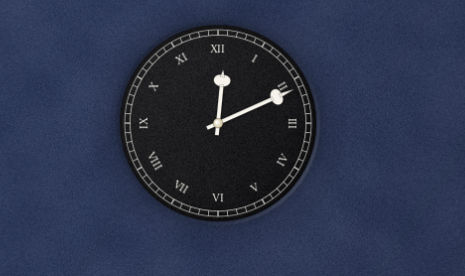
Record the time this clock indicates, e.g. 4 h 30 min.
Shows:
12 h 11 min
